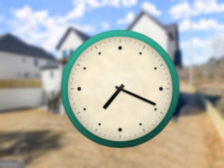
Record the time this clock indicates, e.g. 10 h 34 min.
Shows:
7 h 19 min
